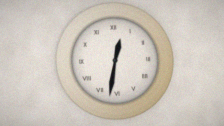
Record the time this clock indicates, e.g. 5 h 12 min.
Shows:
12 h 32 min
